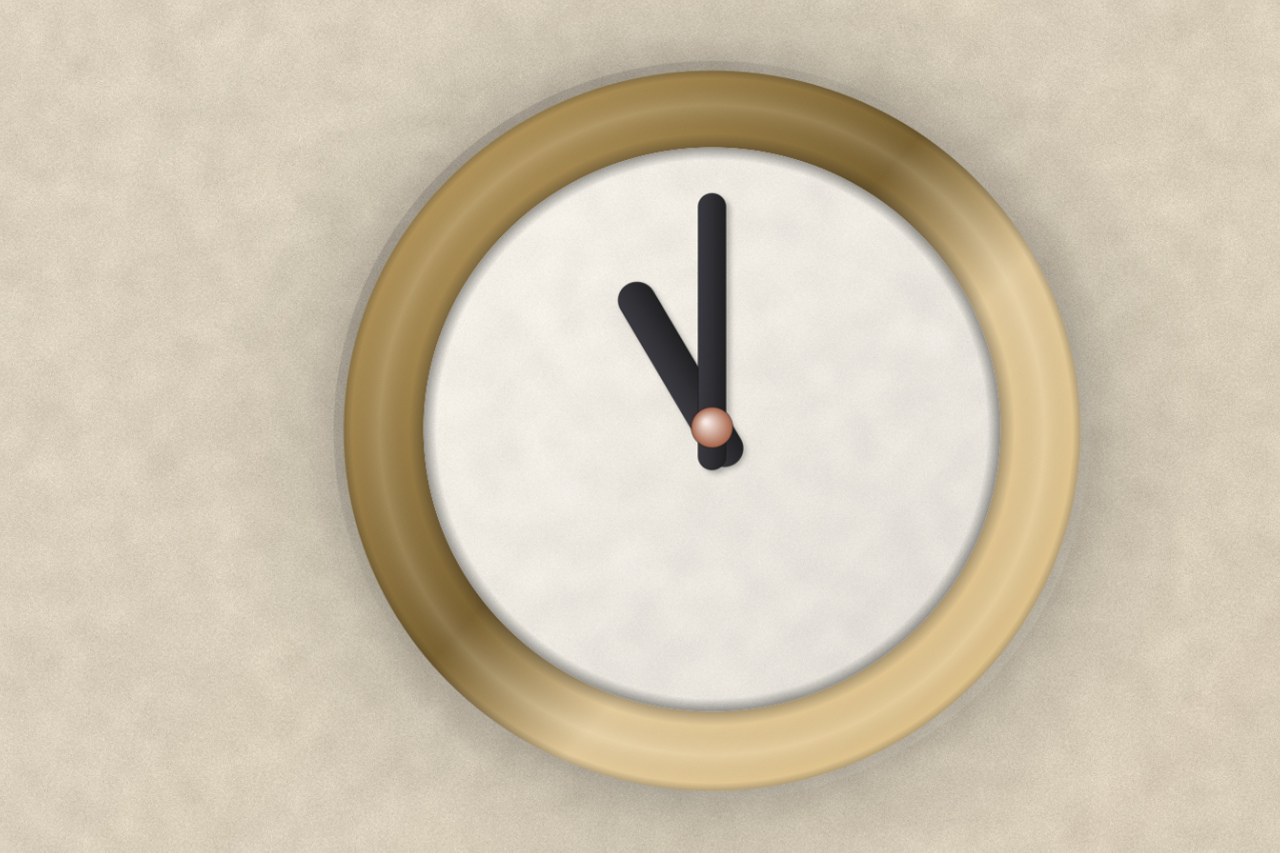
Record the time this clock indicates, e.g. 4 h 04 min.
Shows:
11 h 00 min
